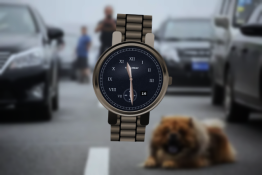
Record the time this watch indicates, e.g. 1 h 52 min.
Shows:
11 h 29 min
